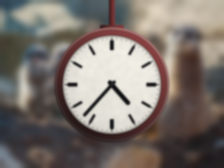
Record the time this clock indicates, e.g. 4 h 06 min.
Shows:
4 h 37 min
